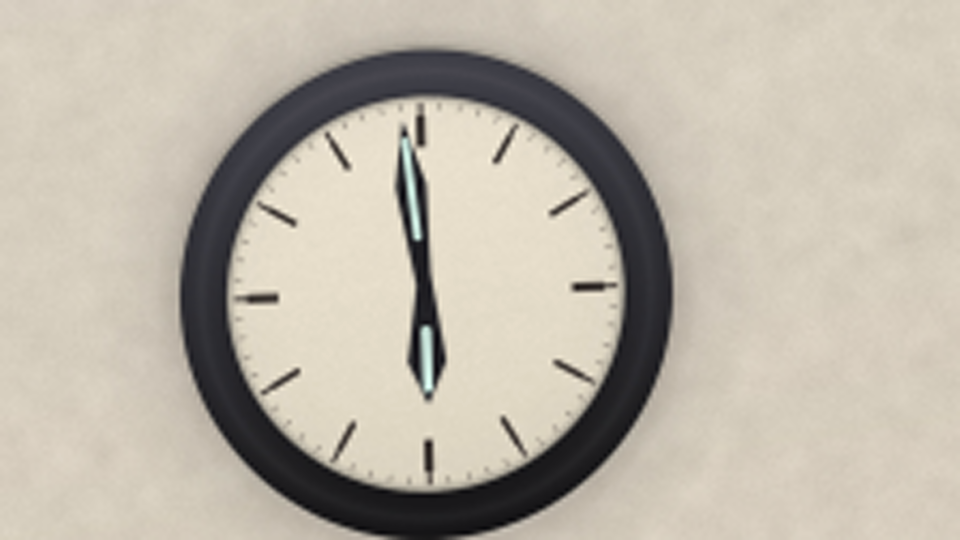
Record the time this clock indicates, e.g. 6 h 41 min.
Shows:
5 h 59 min
